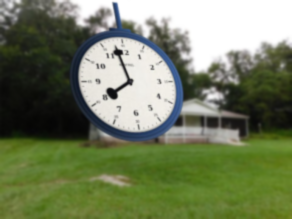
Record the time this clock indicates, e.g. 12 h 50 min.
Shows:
7 h 58 min
